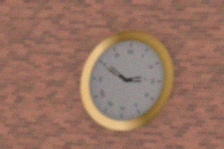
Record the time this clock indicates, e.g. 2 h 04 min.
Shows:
2 h 50 min
